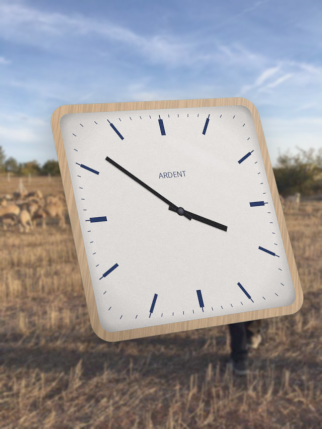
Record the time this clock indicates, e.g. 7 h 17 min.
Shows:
3 h 52 min
